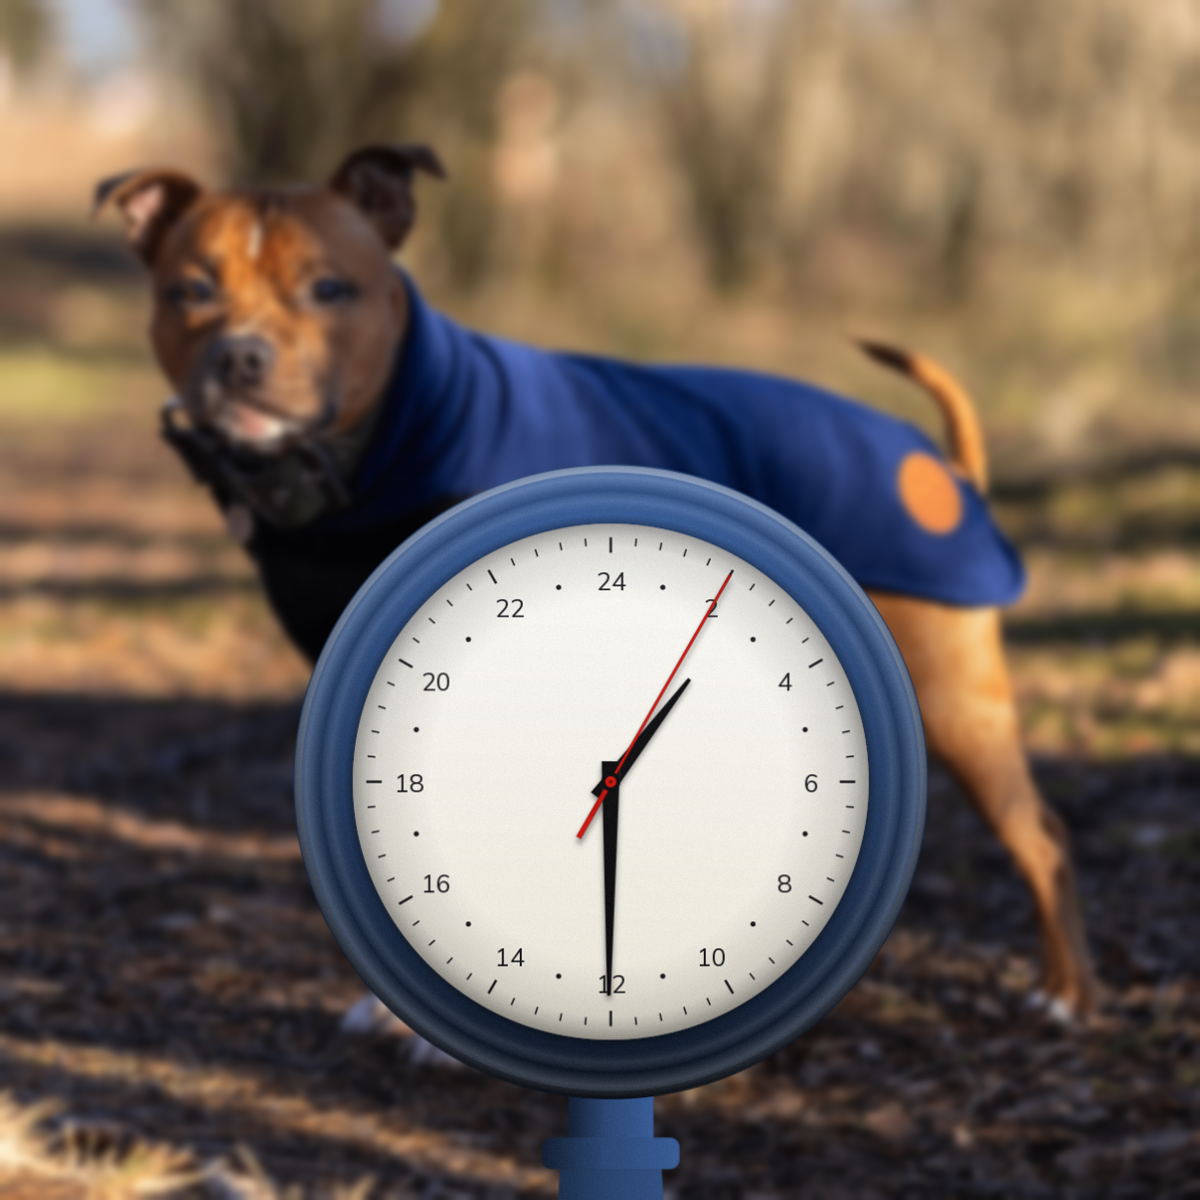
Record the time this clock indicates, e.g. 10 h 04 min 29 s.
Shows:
2 h 30 min 05 s
